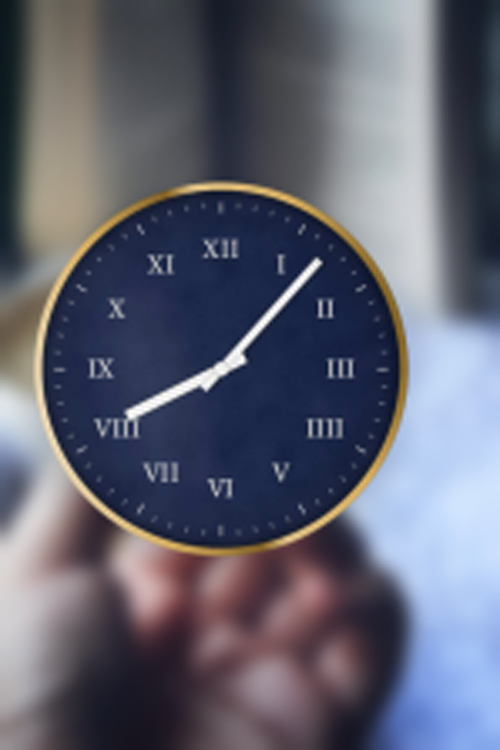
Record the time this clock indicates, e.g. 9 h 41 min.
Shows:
8 h 07 min
